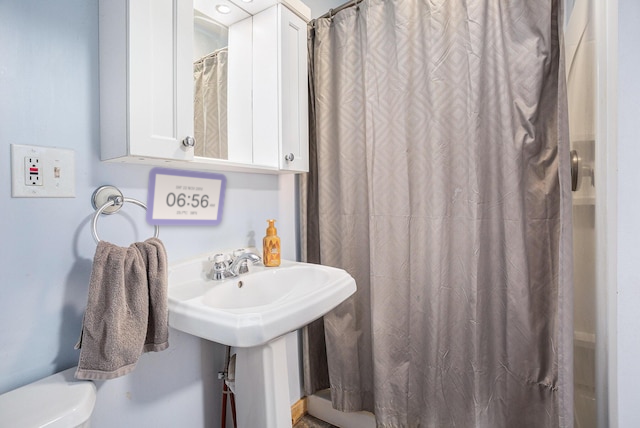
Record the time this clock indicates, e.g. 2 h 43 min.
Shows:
6 h 56 min
